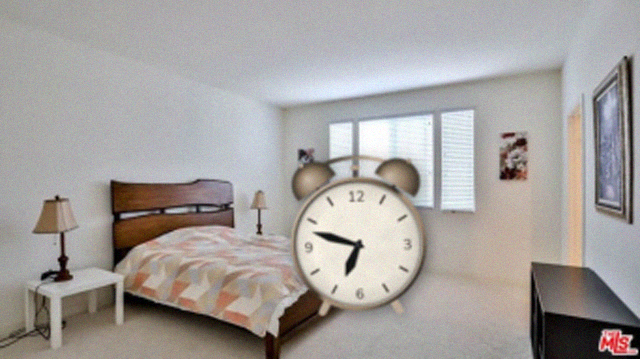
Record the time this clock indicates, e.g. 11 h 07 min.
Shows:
6 h 48 min
